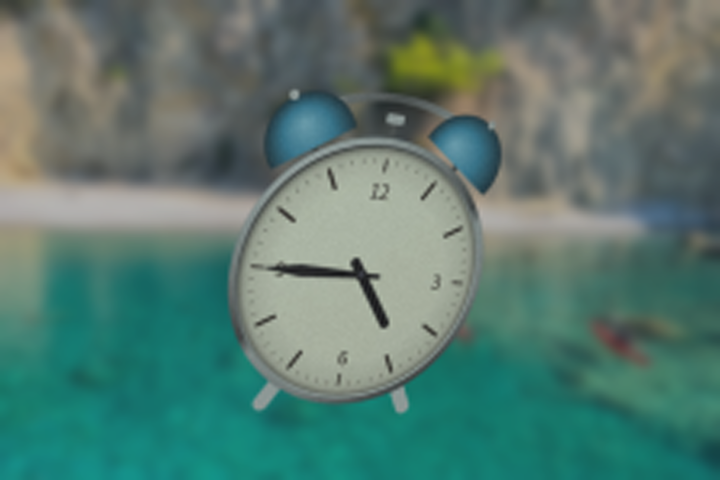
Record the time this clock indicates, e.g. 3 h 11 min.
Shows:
4 h 45 min
